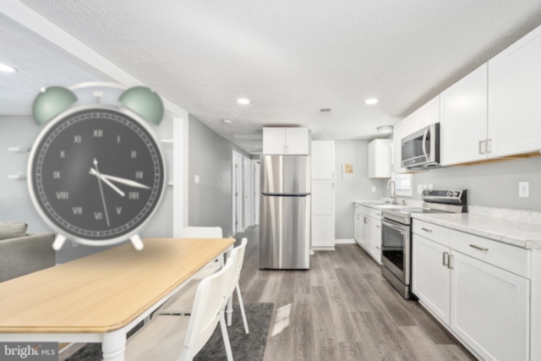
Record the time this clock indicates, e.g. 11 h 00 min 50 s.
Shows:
4 h 17 min 28 s
